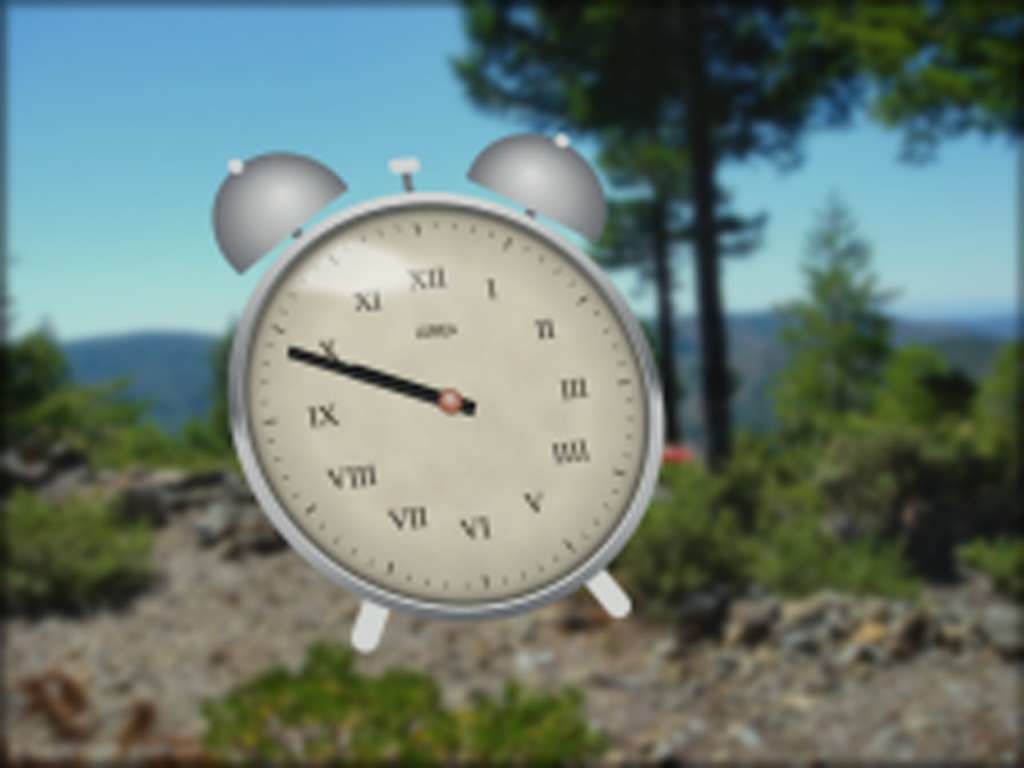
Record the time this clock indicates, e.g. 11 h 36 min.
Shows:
9 h 49 min
